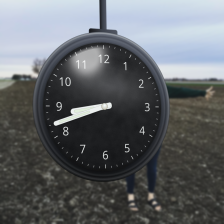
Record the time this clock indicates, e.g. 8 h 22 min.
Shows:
8 h 42 min
